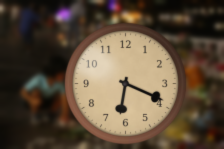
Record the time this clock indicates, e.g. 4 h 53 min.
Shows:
6 h 19 min
